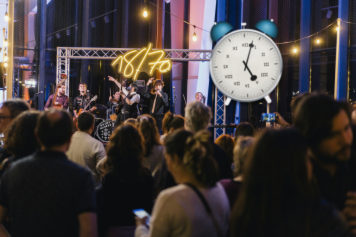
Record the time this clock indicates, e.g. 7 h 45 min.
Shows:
5 h 03 min
